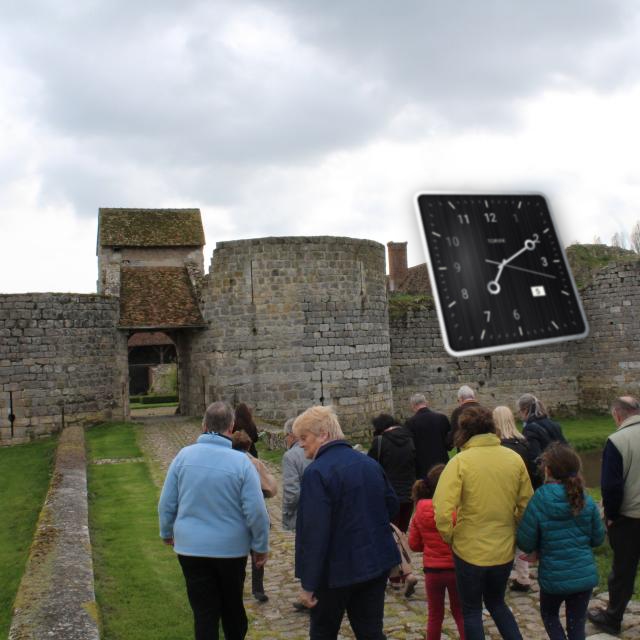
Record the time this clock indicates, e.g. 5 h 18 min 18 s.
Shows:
7 h 10 min 18 s
